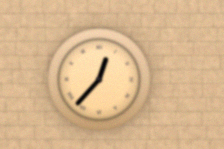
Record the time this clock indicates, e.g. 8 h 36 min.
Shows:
12 h 37 min
